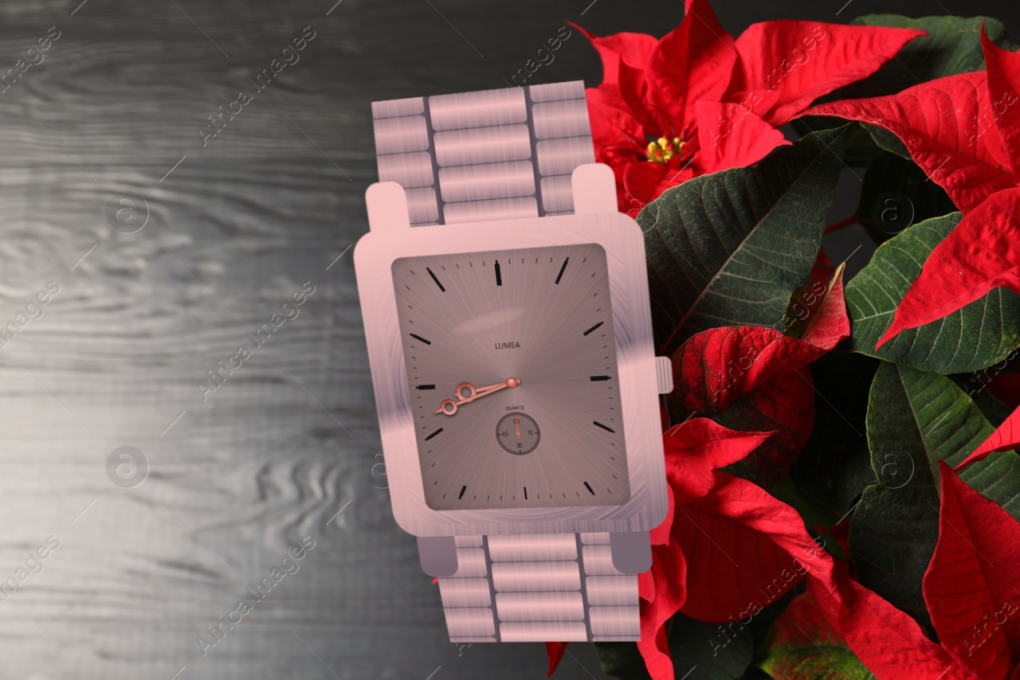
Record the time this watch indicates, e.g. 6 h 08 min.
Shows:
8 h 42 min
